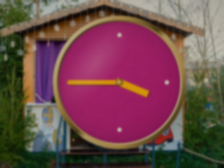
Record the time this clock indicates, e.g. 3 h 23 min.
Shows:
3 h 45 min
